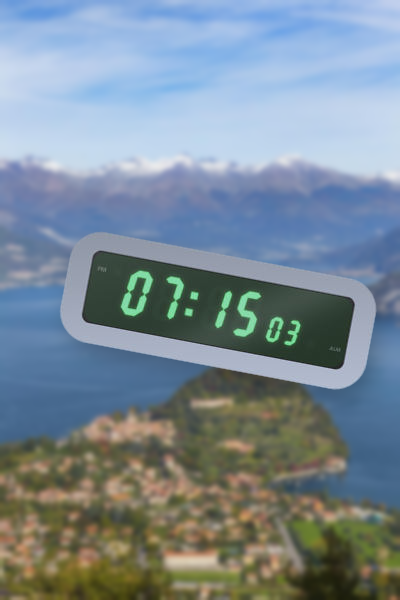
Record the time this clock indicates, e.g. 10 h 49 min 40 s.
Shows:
7 h 15 min 03 s
